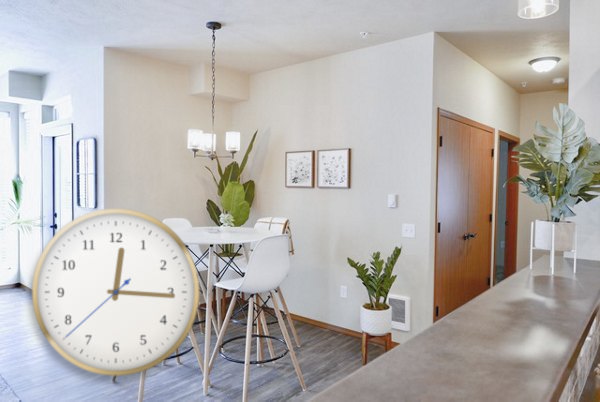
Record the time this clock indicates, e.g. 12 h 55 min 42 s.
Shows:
12 h 15 min 38 s
